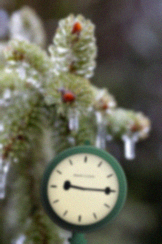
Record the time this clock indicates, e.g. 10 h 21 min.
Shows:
9 h 15 min
